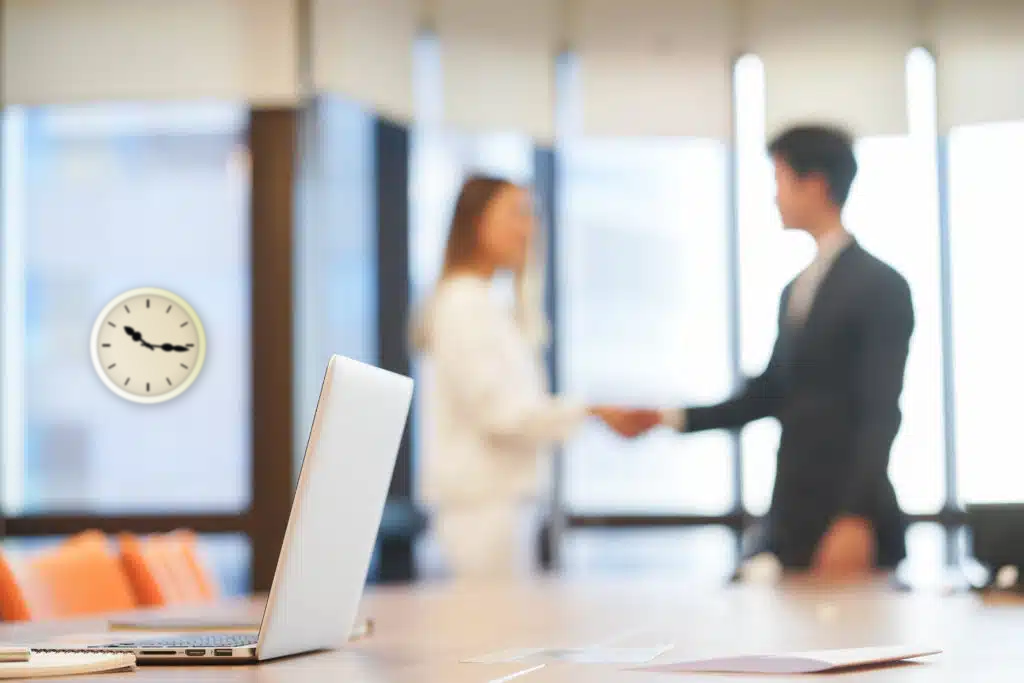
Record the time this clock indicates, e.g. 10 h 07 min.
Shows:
10 h 16 min
